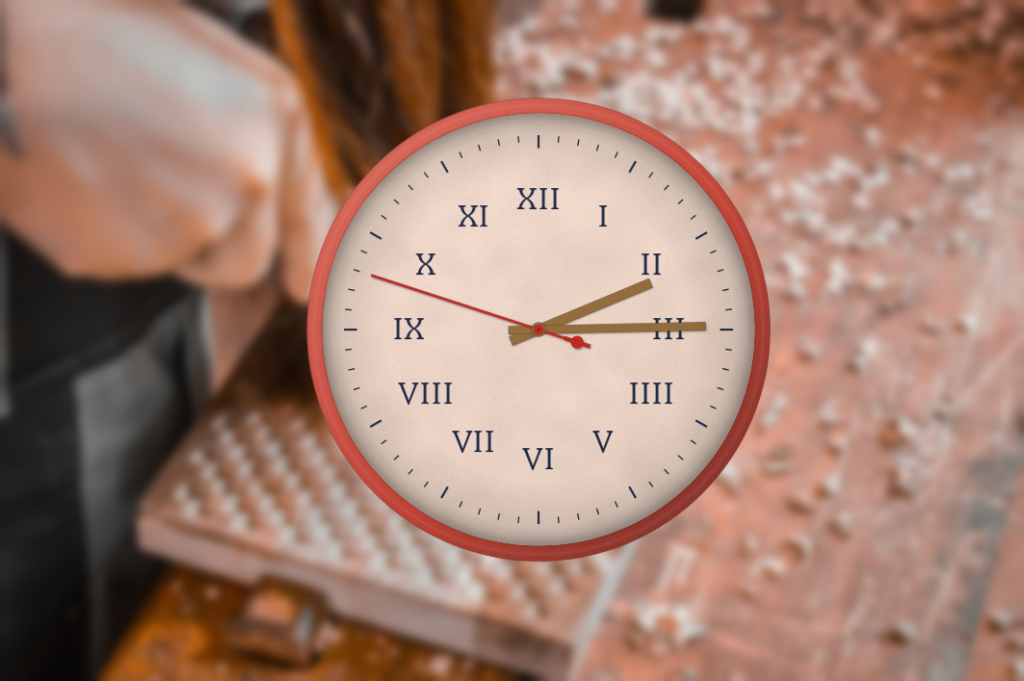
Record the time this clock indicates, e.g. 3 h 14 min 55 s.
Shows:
2 h 14 min 48 s
